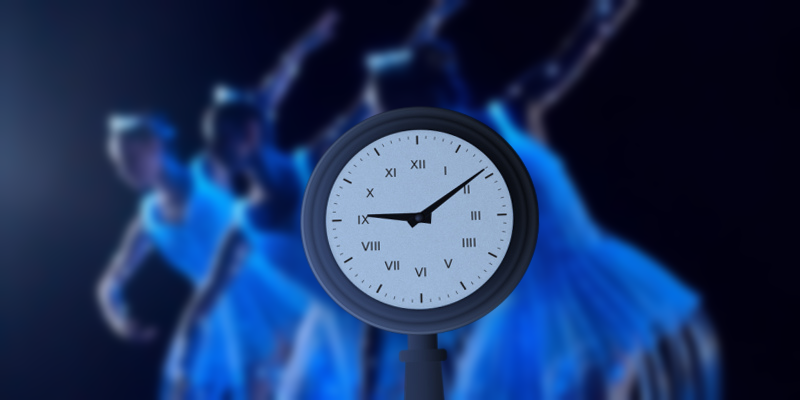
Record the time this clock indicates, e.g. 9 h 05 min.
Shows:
9 h 09 min
